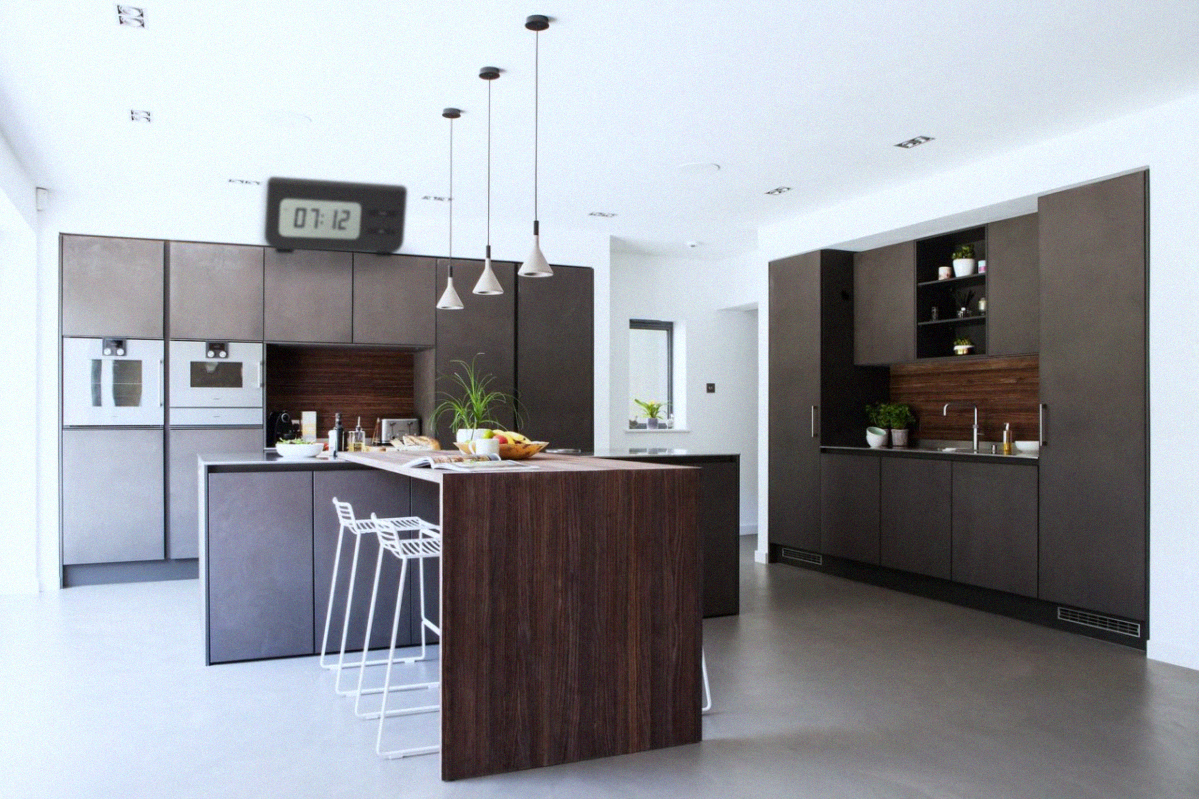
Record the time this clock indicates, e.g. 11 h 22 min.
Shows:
7 h 12 min
